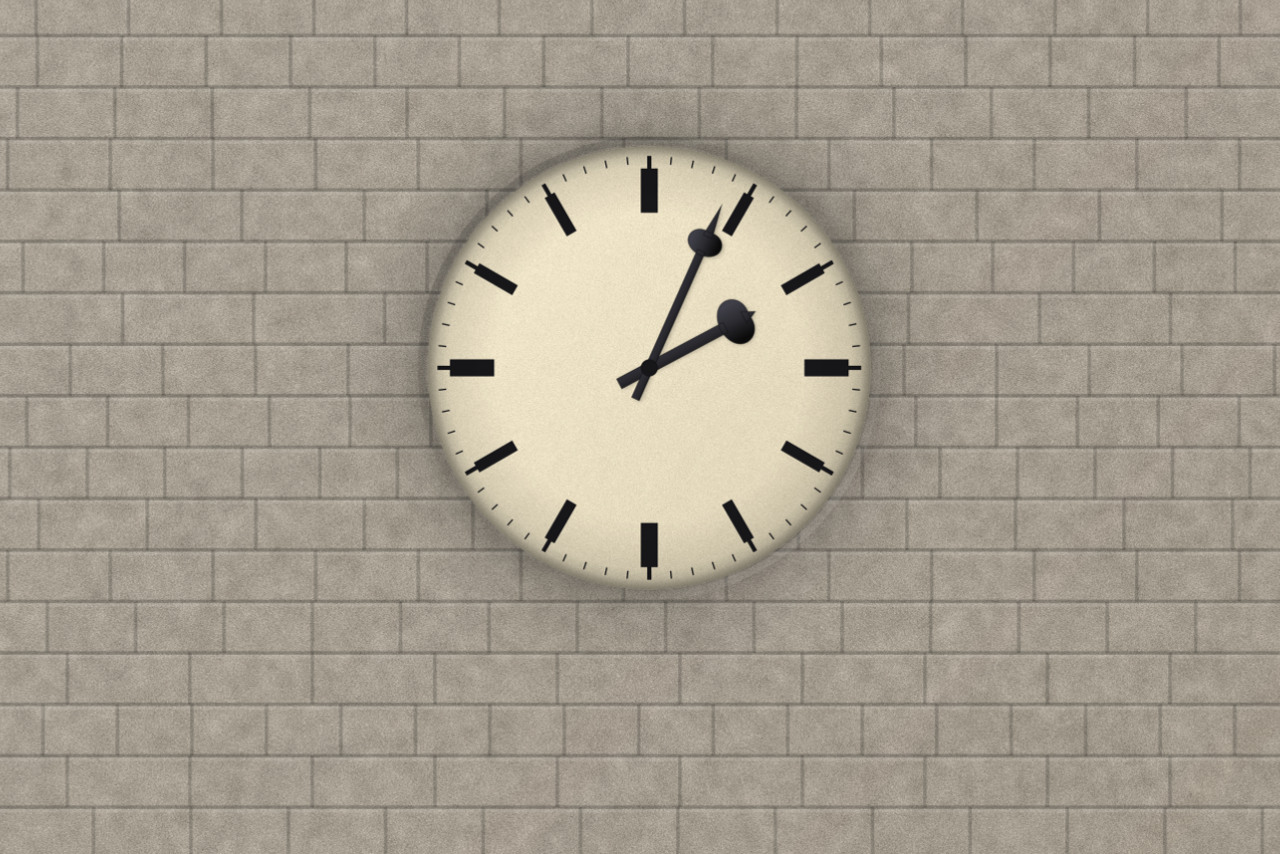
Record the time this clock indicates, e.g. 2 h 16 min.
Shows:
2 h 04 min
